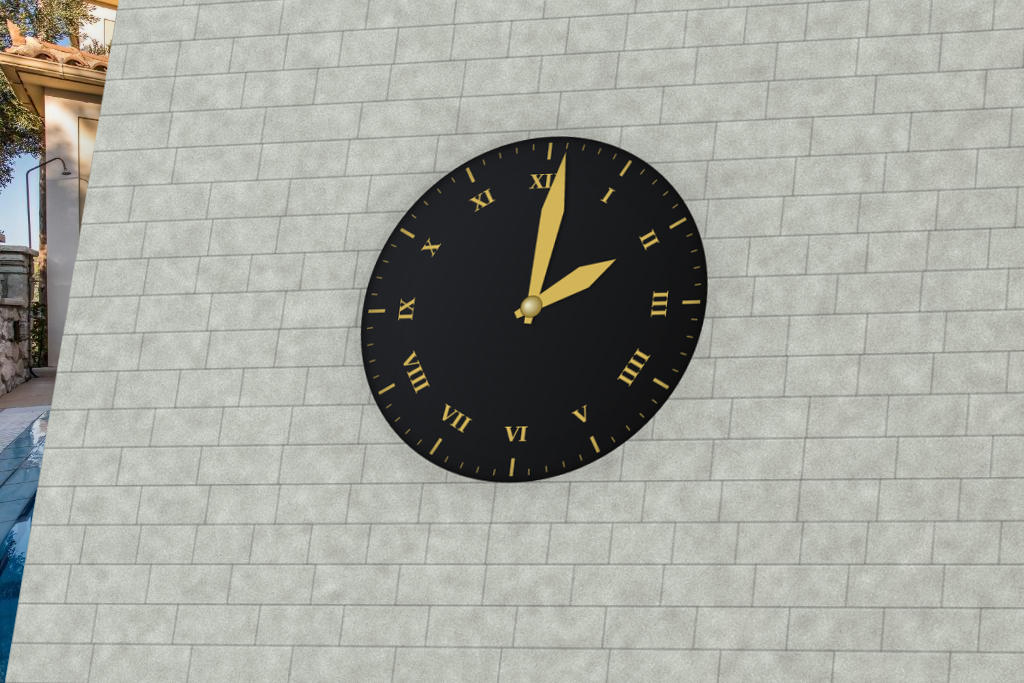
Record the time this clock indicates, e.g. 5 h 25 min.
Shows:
2 h 01 min
